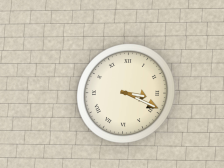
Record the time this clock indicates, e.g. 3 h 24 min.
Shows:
3 h 19 min
